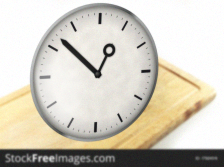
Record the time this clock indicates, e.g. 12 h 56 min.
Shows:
12 h 52 min
